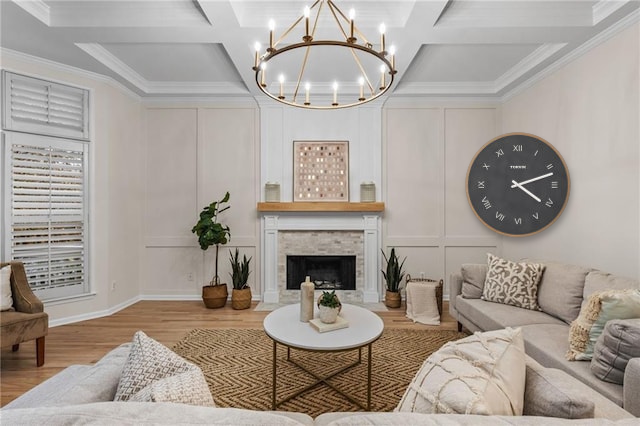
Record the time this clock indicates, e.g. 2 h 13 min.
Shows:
4 h 12 min
